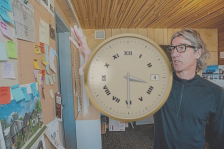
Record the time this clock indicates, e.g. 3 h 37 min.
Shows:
3 h 30 min
